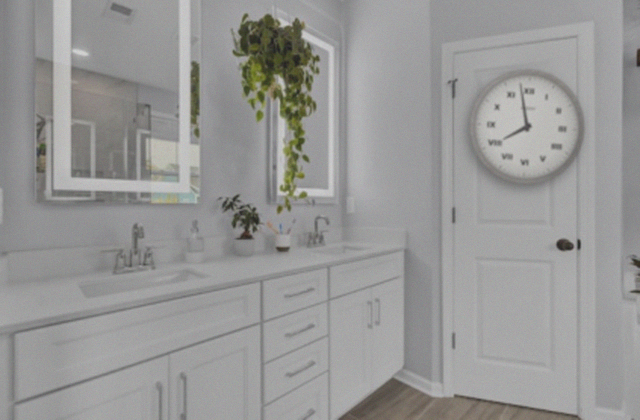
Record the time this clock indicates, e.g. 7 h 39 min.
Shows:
7 h 58 min
